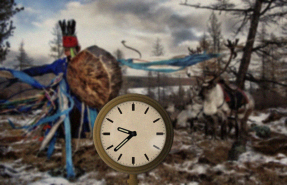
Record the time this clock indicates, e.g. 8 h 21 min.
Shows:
9 h 38 min
